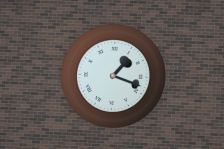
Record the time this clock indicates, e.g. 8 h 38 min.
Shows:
1 h 18 min
